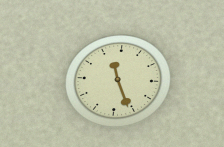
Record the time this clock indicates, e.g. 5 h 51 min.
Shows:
11 h 26 min
